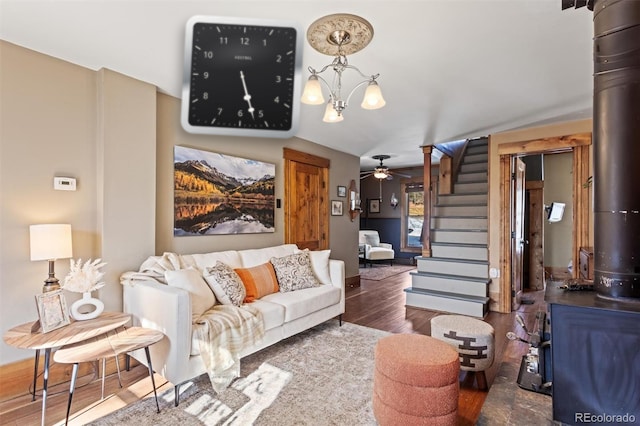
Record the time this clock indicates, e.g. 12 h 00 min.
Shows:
5 h 27 min
